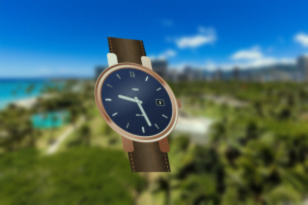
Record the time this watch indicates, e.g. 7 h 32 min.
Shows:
9 h 27 min
